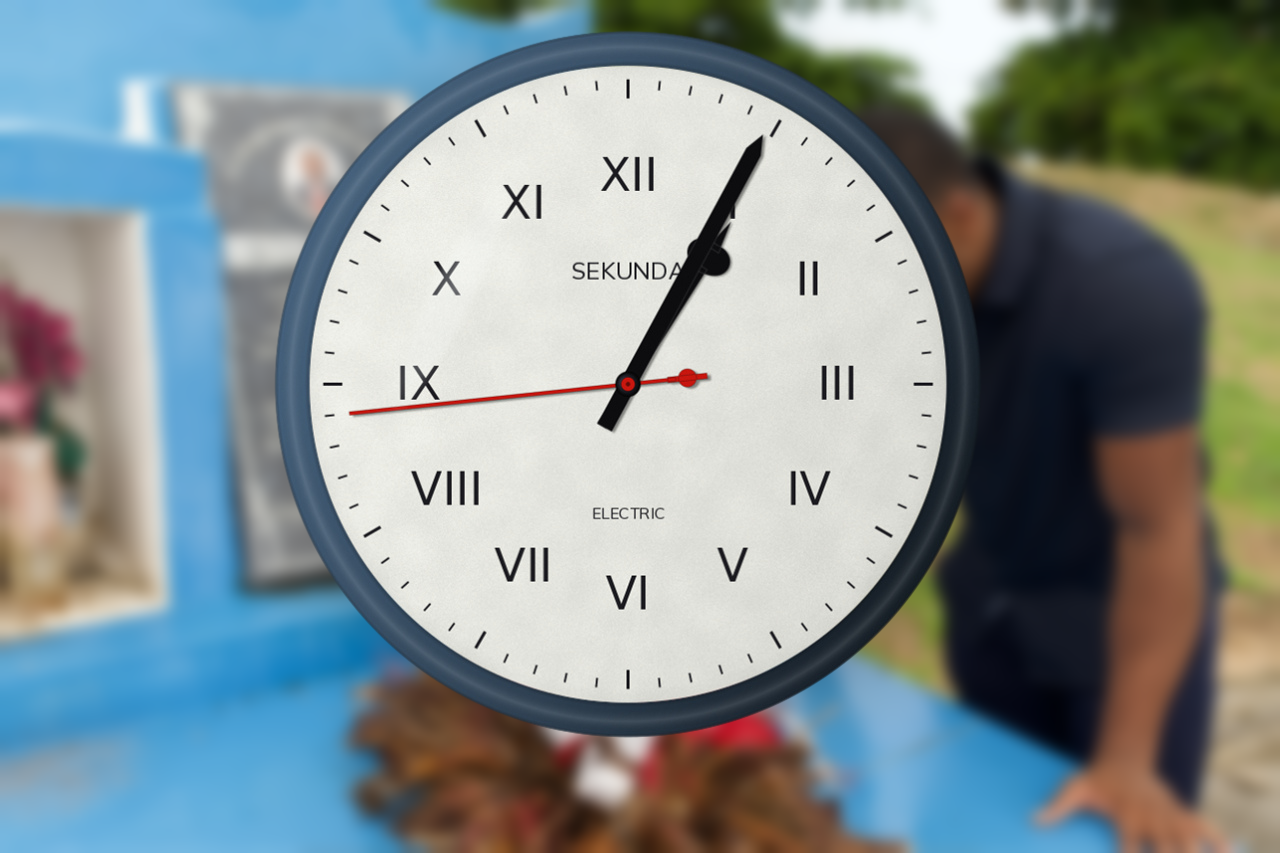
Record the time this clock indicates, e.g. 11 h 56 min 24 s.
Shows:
1 h 04 min 44 s
